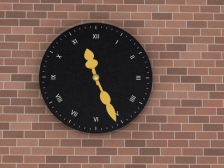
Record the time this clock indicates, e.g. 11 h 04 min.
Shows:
11 h 26 min
